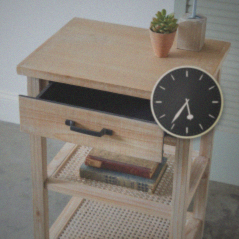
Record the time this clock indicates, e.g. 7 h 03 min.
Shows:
5 h 36 min
